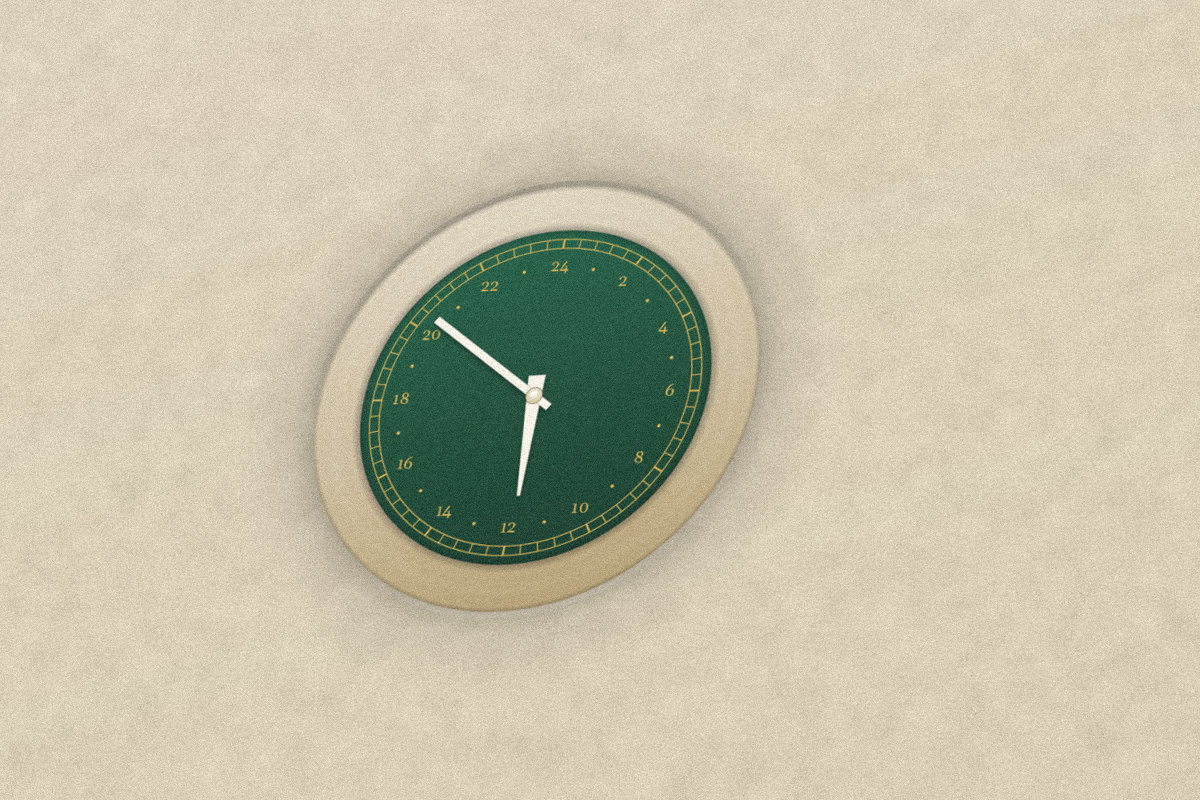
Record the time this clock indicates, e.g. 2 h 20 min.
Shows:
11 h 51 min
